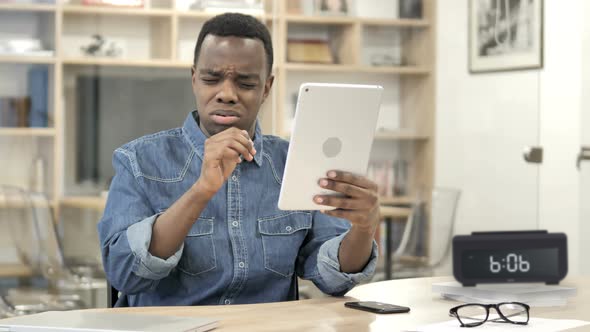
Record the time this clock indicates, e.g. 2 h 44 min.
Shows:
6 h 06 min
